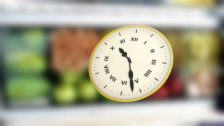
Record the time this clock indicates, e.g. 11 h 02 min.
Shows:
10 h 27 min
